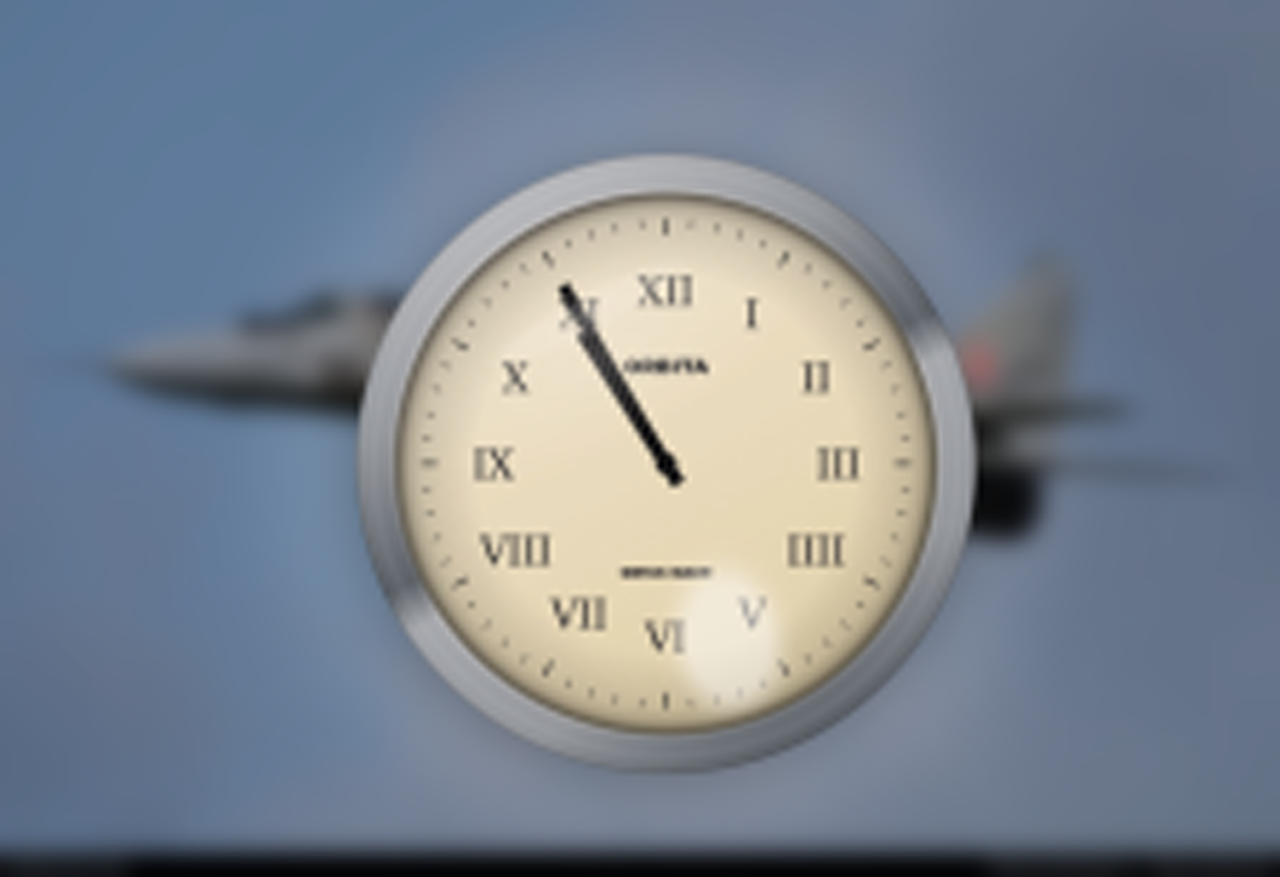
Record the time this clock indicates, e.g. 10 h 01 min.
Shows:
10 h 55 min
